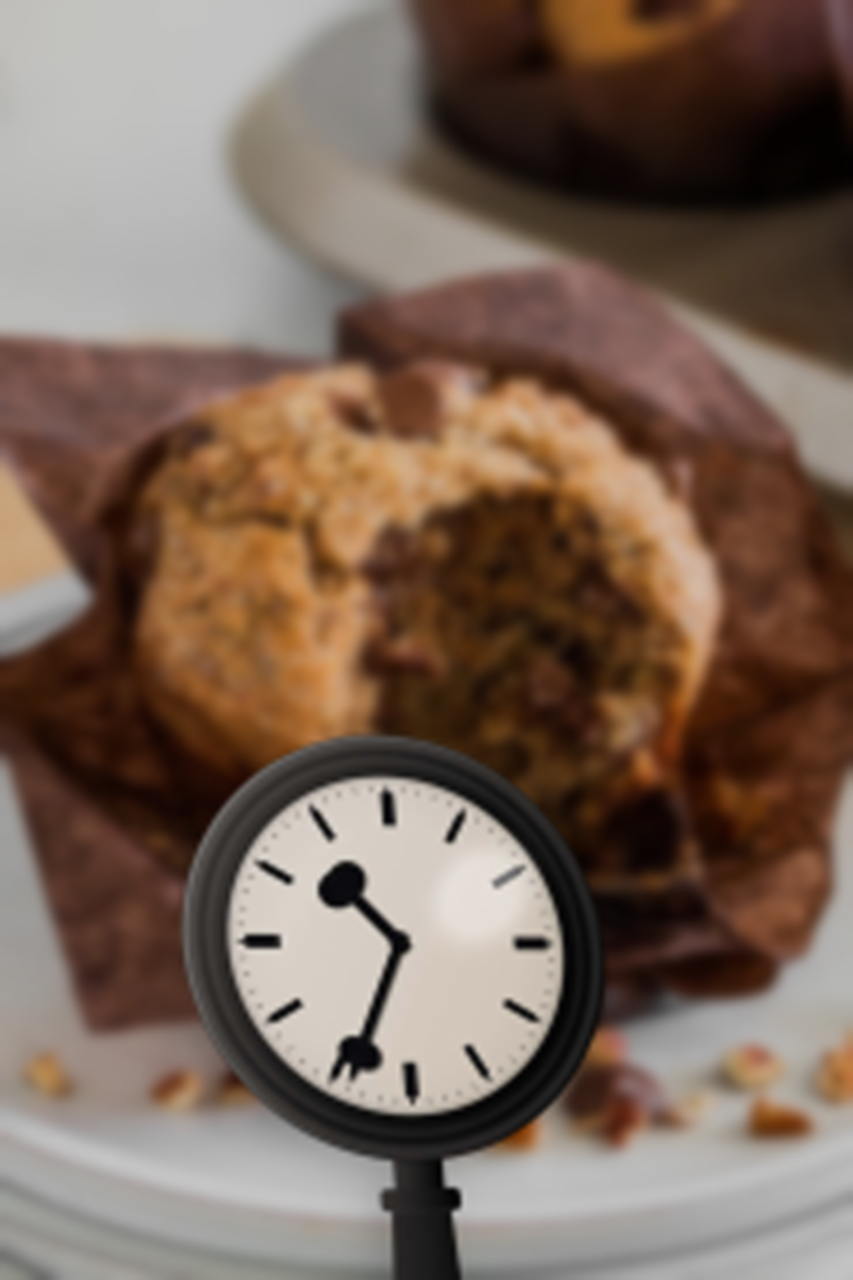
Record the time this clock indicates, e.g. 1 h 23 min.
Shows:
10 h 34 min
